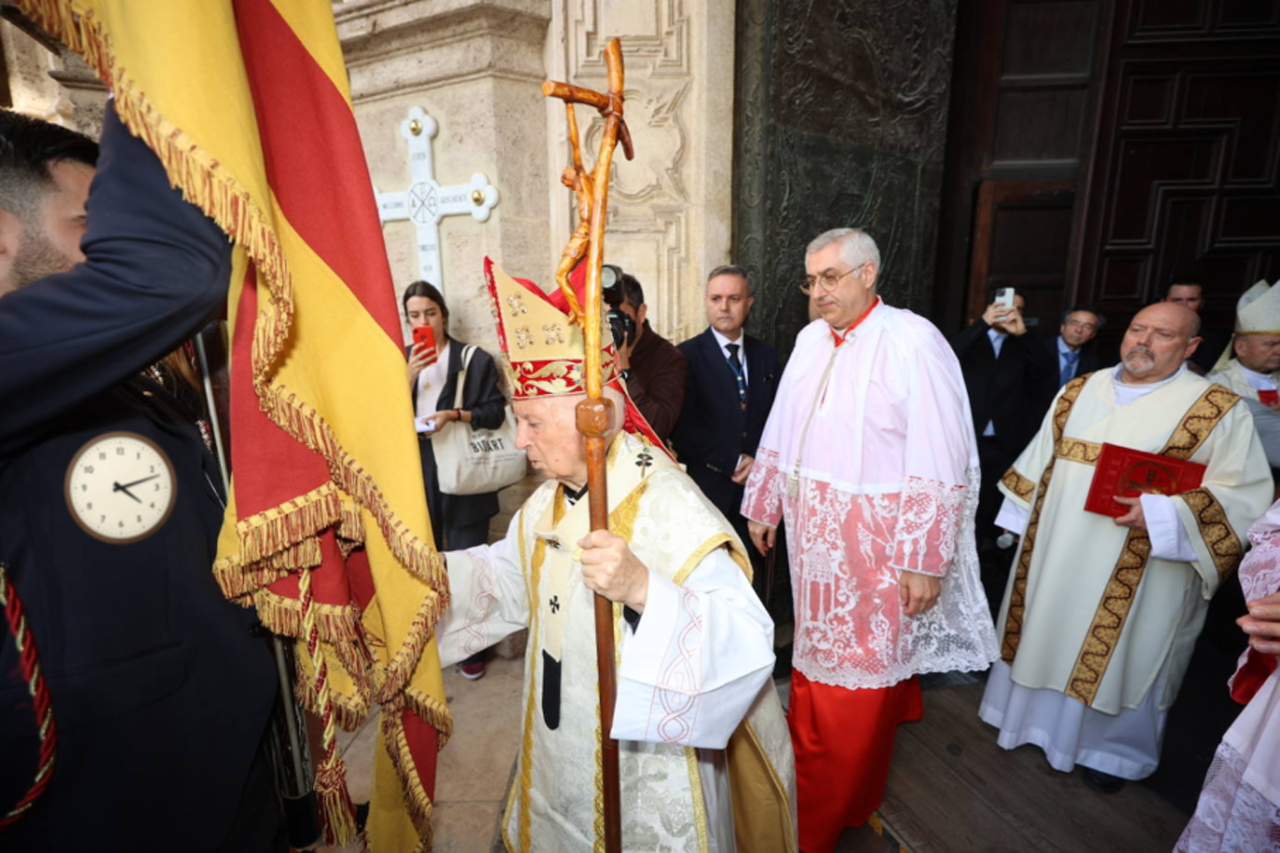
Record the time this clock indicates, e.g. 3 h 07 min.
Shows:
4 h 12 min
